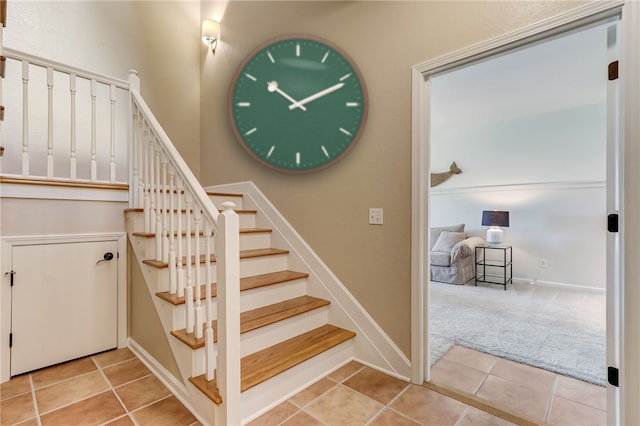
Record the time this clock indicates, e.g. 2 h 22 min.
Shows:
10 h 11 min
